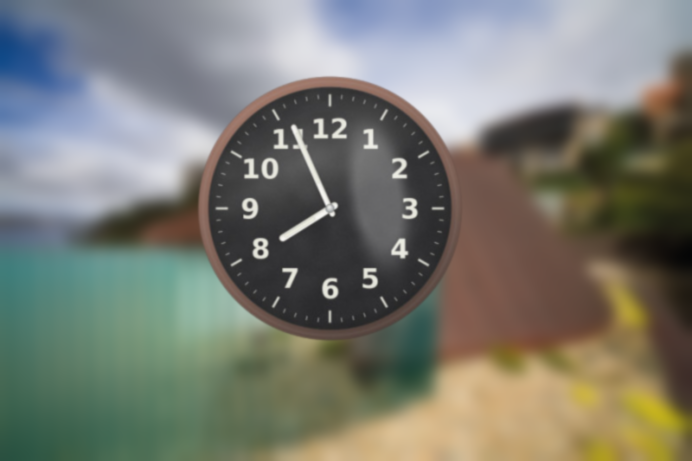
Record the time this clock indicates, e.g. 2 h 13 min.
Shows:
7 h 56 min
